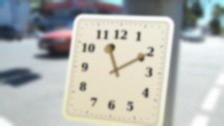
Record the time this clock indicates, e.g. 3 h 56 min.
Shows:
11 h 10 min
